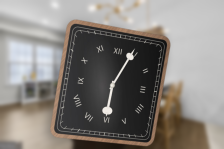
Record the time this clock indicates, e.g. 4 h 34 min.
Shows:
6 h 04 min
